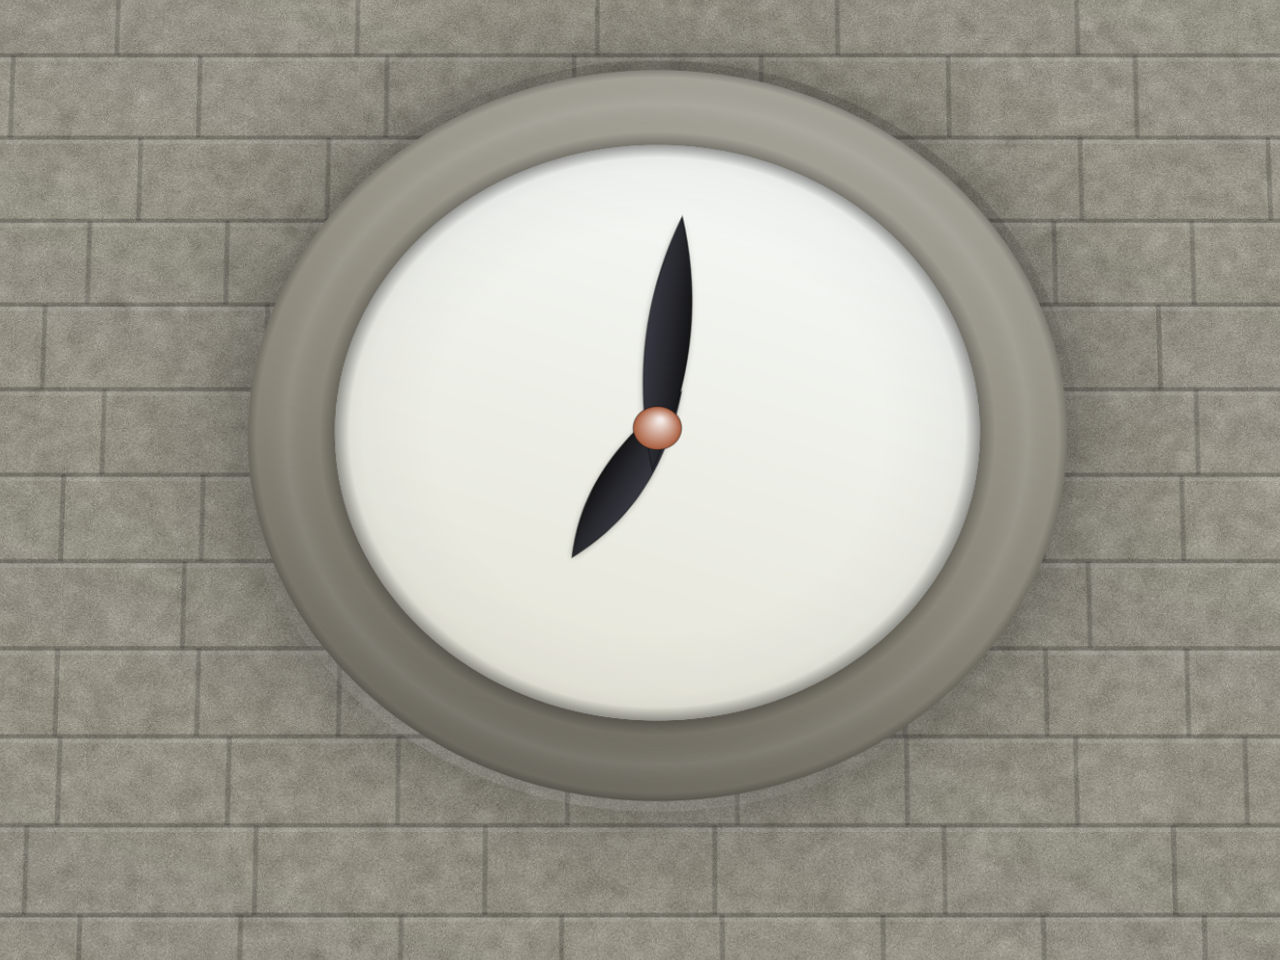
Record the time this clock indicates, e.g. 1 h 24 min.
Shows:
7 h 01 min
